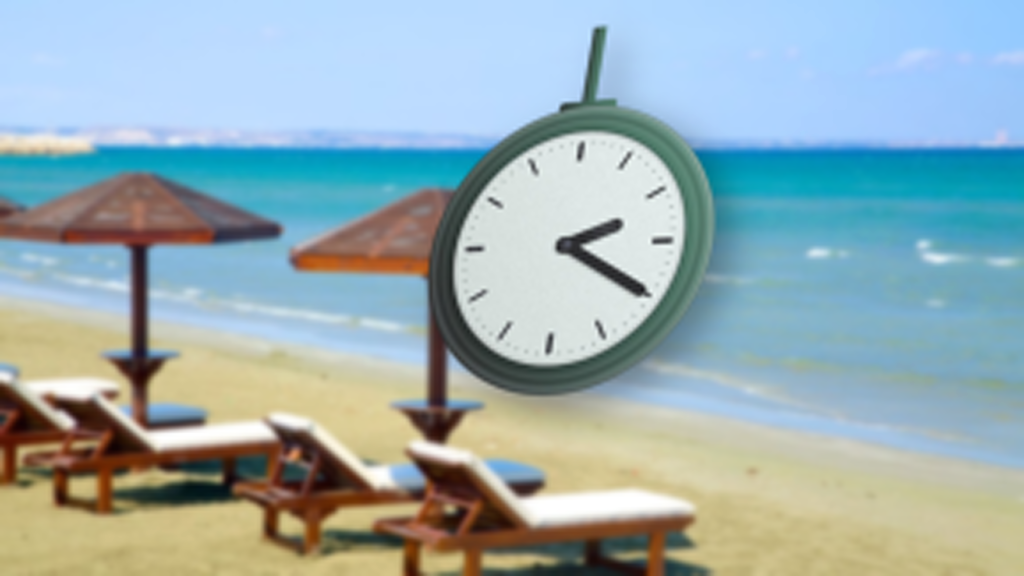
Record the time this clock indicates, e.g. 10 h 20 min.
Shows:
2 h 20 min
